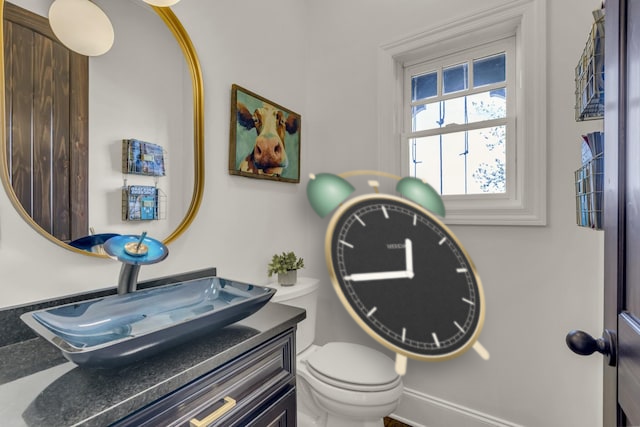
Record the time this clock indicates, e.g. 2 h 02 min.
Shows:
12 h 45 min
